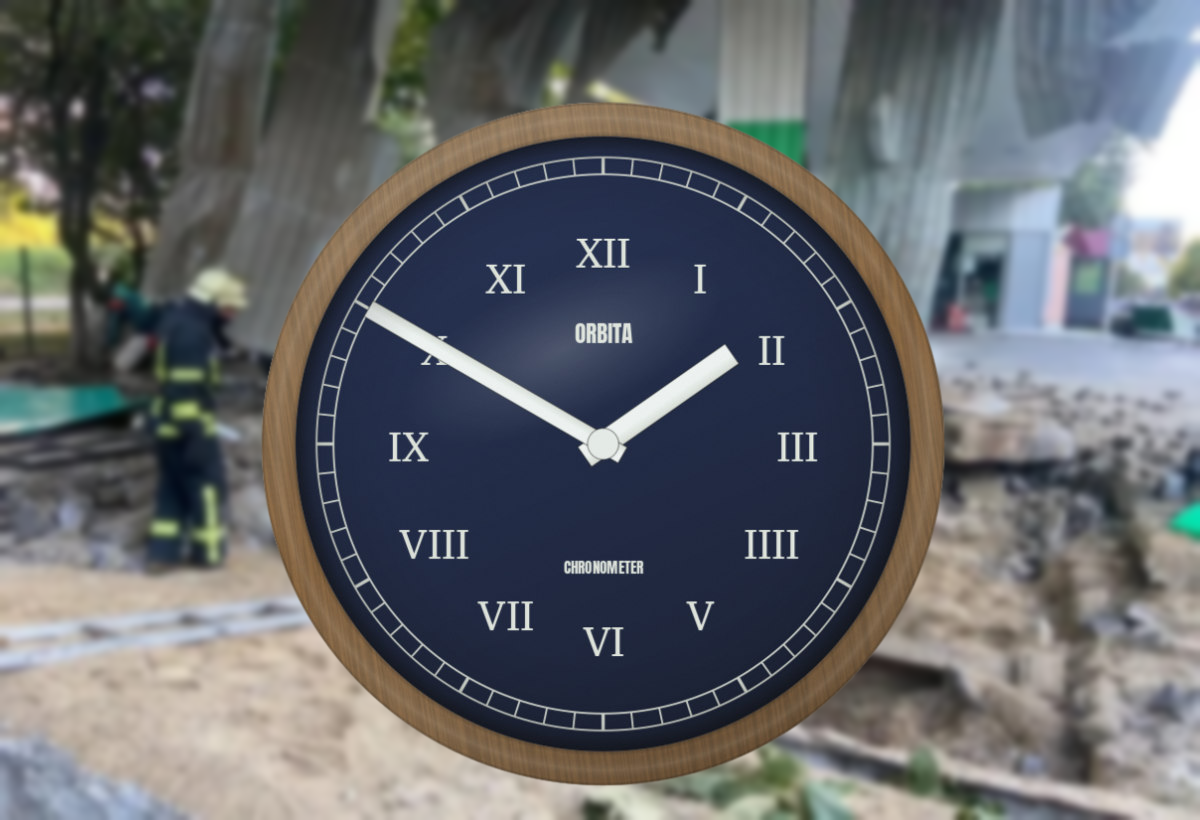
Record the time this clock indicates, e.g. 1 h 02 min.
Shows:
1 h 50 min
